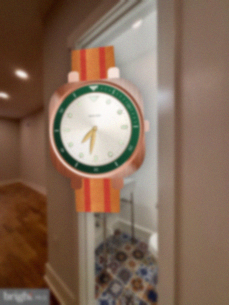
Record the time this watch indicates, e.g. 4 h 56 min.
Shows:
7 h 32 min
